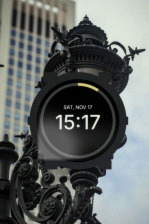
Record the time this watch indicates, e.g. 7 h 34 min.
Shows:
15 h 17 min
